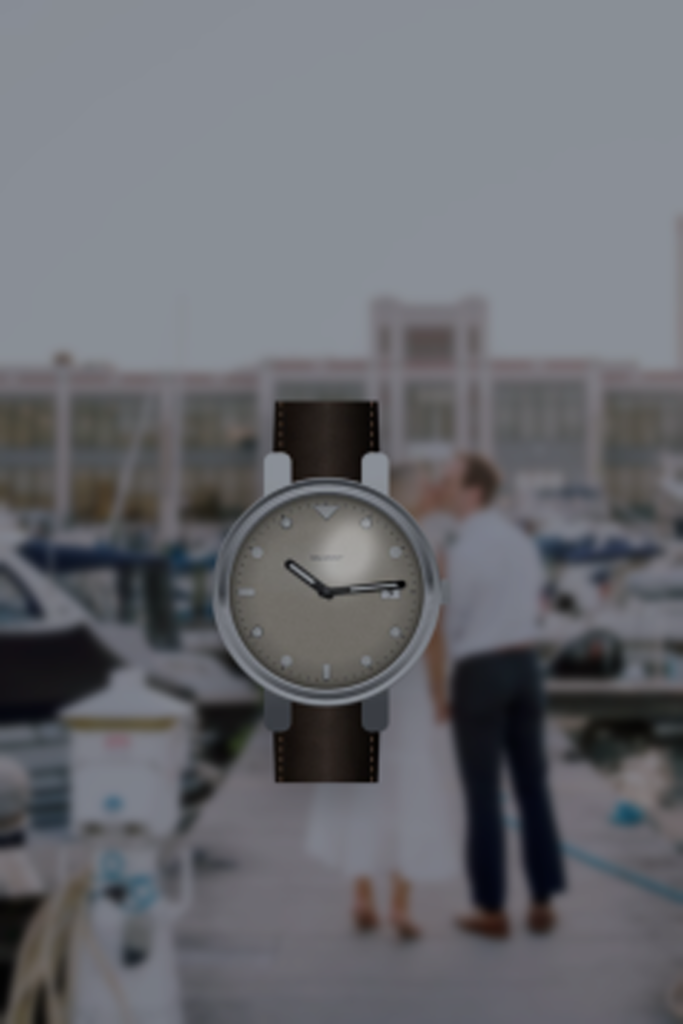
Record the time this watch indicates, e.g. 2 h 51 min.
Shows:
10 h 14 min
